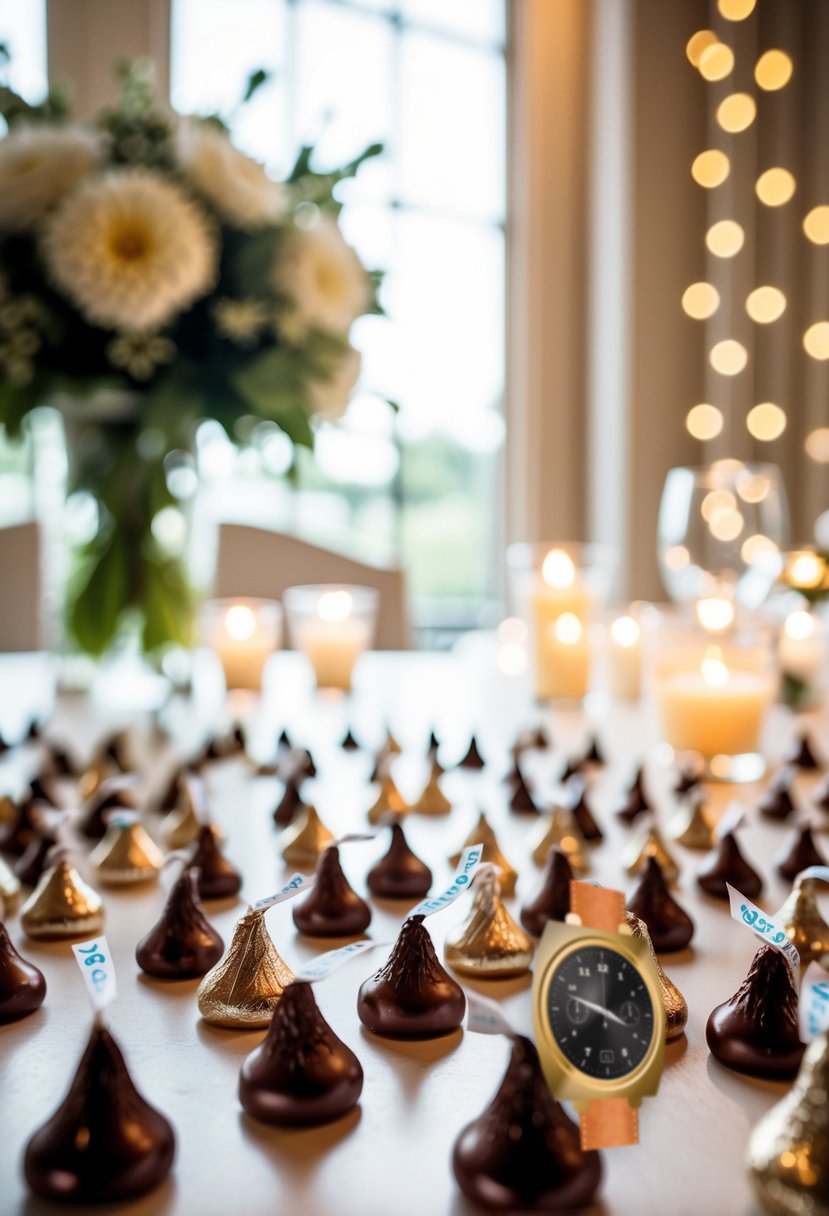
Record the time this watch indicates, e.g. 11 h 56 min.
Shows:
3 h 48 min
